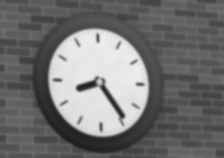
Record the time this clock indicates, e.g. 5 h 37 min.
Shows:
8 h 24 min
